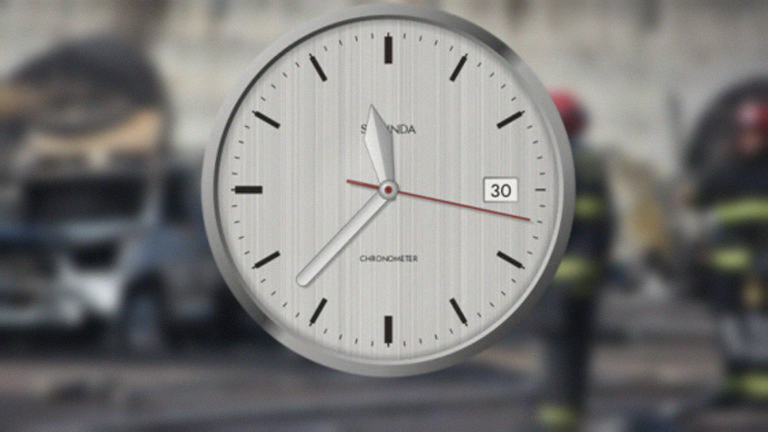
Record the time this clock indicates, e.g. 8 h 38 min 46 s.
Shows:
11 h 37 min 17 s
